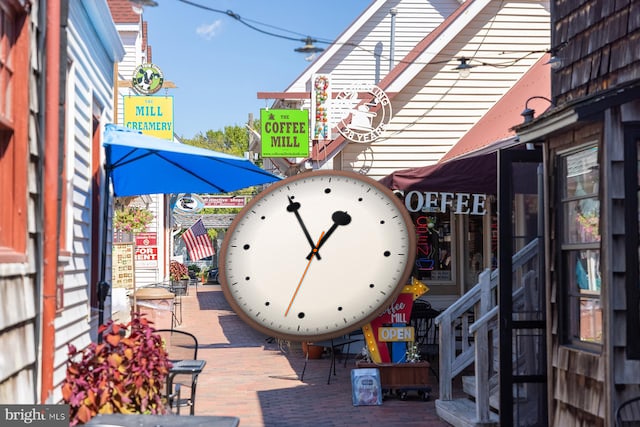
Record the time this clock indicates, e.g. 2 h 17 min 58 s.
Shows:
12 h 54 min 32 s
